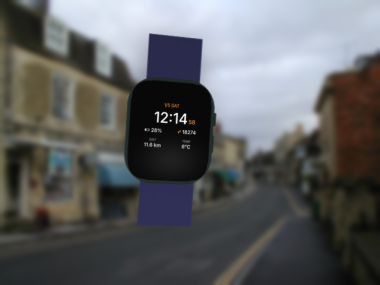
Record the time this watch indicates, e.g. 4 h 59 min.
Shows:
12 h 14 min
